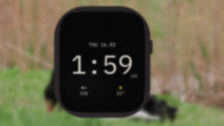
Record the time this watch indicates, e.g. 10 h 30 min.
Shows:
1 h 59 min
